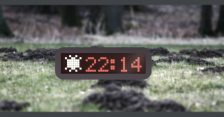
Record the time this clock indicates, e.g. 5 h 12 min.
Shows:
22 h 14 min
